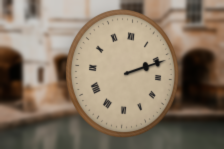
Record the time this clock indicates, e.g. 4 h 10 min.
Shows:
2 h 11 min
